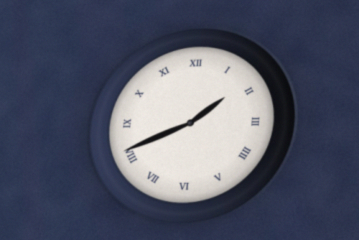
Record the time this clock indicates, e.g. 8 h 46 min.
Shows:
1 h 41 min
